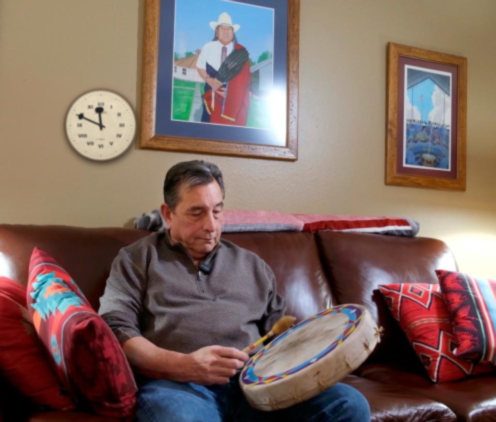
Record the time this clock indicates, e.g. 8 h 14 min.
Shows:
11 h 49 min
